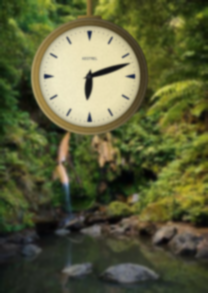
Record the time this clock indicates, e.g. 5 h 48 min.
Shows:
6 h 12 min
